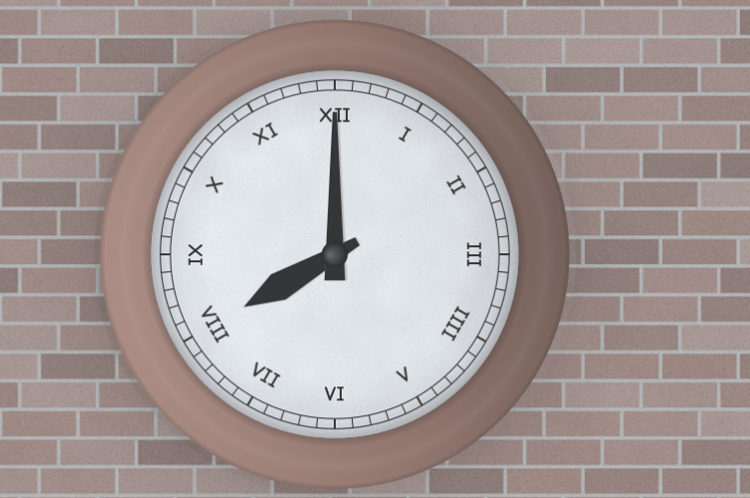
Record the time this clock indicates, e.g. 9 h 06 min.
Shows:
8 h 00 min
